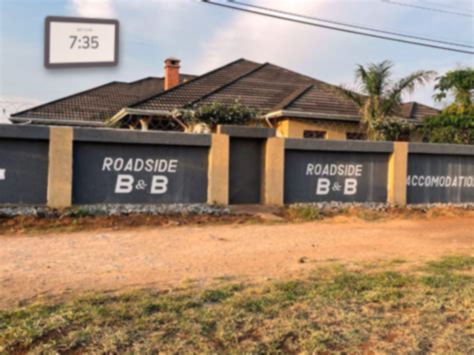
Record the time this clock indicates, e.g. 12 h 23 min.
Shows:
7 h 35 min
